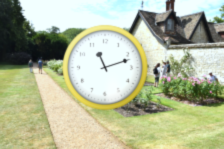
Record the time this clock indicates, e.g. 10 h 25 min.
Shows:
11 h 12 min
